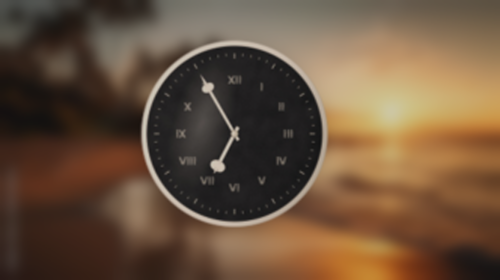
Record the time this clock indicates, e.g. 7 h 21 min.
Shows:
6 h 55 min
